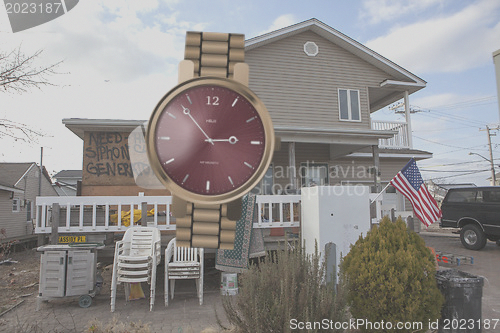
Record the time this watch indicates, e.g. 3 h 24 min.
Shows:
2 h 53 min
